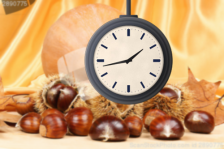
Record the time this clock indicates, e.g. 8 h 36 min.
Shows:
1 h 43 min
